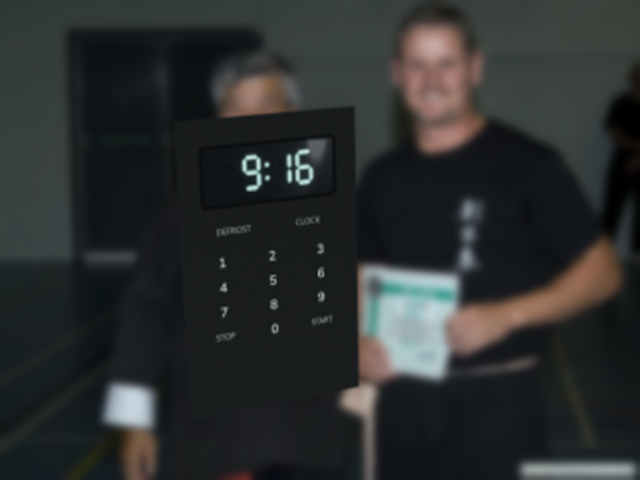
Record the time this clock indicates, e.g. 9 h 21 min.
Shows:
9 h 16 min
